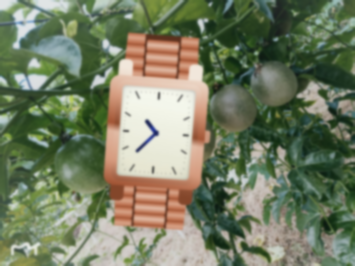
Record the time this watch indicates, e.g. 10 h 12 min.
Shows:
10 h 37 min
